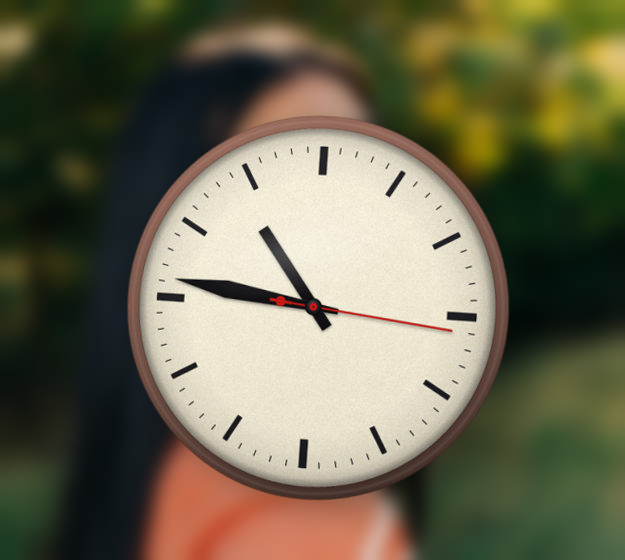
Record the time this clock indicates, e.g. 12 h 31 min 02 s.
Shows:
10 h 46 min 16 s
